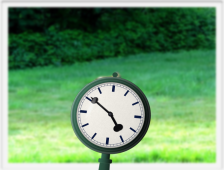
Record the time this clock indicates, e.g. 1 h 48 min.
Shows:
4 h 51 min
